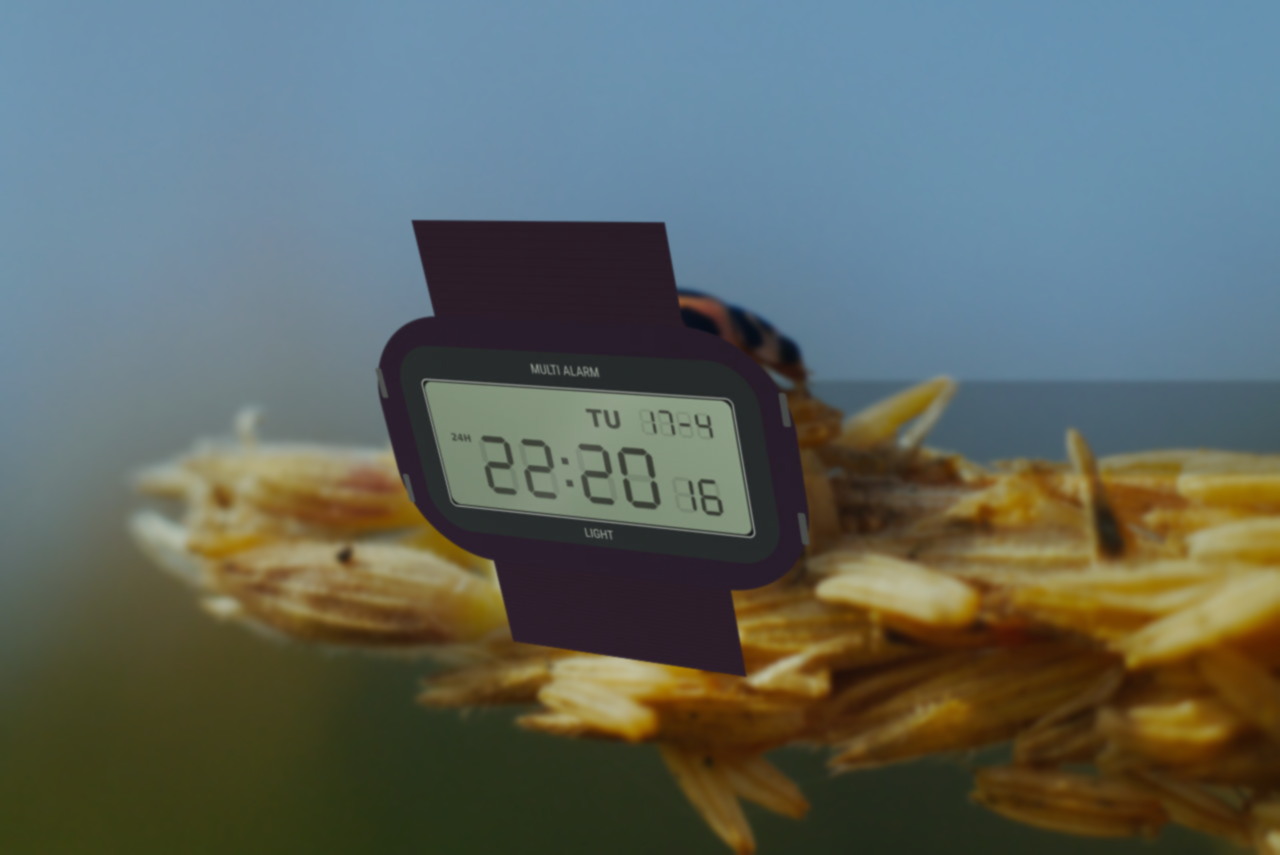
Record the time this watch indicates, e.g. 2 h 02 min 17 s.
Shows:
22 h 20 min 16 s
